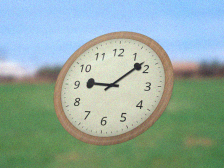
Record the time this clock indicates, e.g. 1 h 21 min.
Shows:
9 h 08 min
